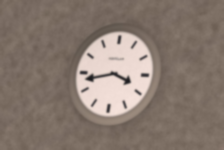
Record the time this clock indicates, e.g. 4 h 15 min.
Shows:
3 h 43 min
